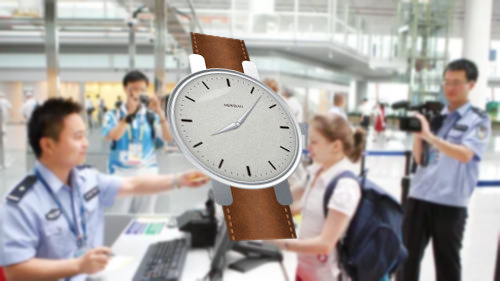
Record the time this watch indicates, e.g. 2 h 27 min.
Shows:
8 h 07 min
